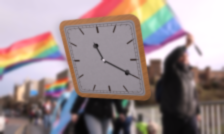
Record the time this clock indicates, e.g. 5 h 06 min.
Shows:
11 h 20 min
